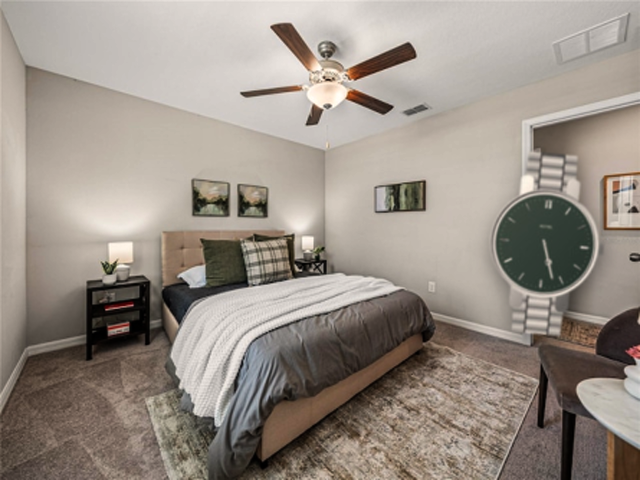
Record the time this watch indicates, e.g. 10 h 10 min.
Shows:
5 h 27 min
